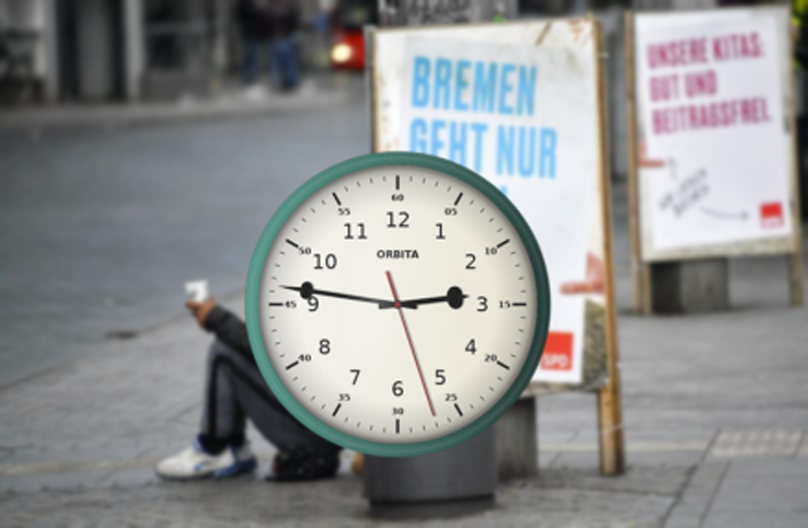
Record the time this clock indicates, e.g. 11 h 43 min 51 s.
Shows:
2 h 46 min 27 s
